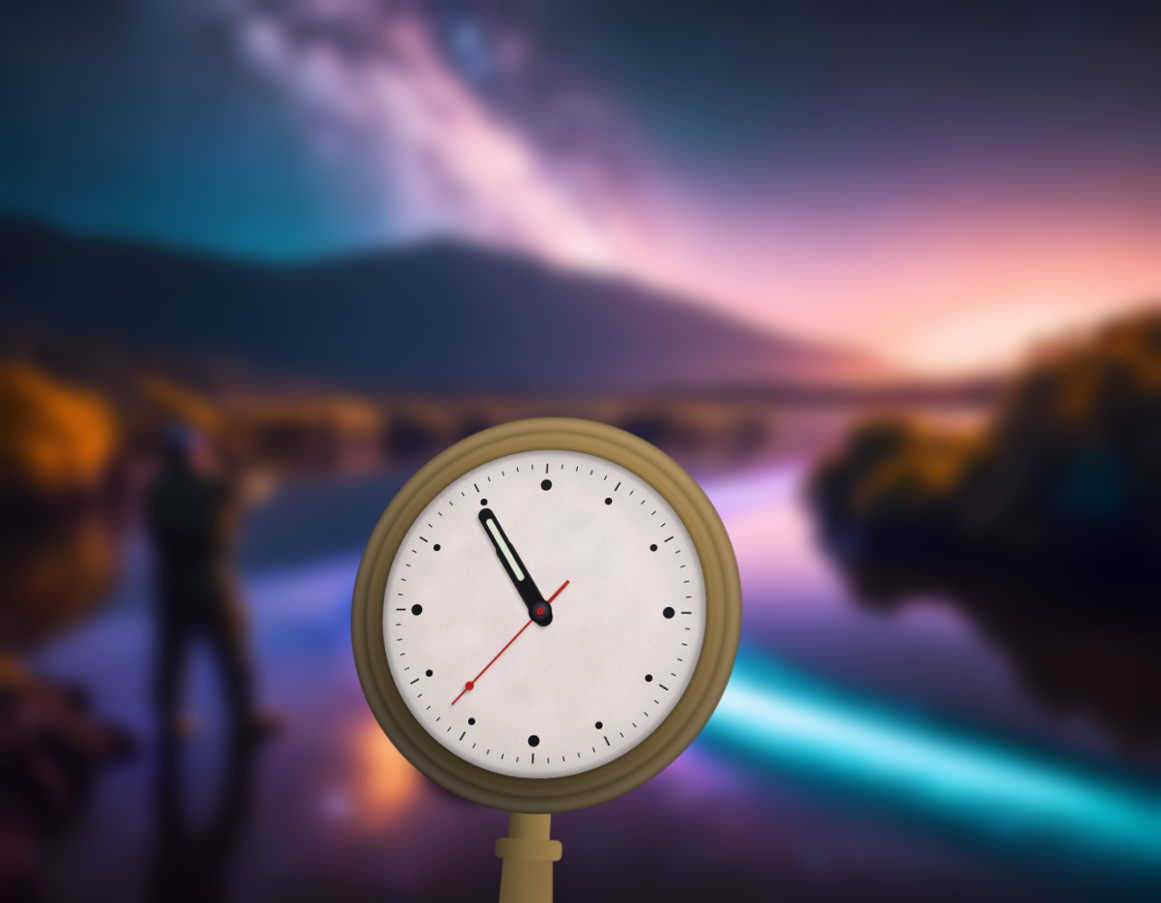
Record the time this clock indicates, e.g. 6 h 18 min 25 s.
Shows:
10 h 54 min 37 s
